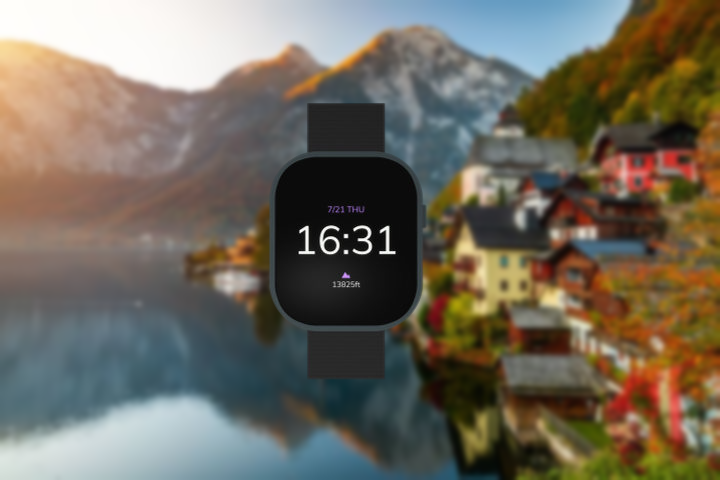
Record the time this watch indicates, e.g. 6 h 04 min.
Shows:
16 h 31 min
